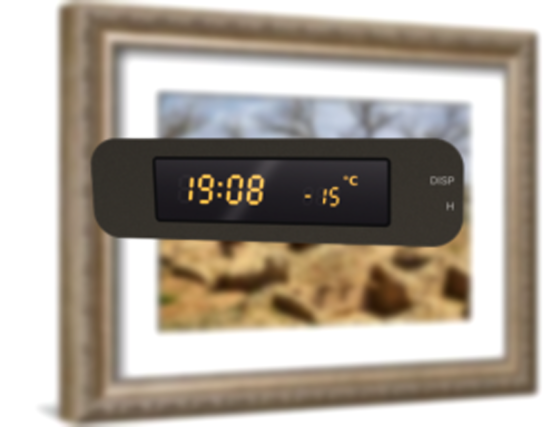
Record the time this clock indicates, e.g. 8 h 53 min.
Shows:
19 h 08 min
